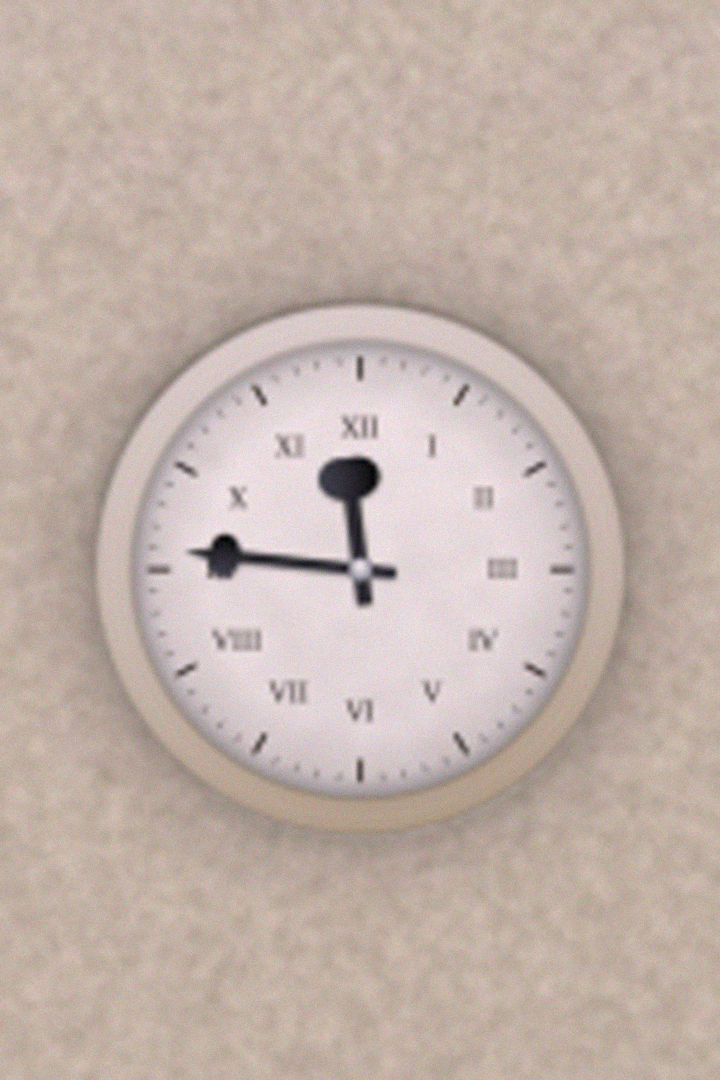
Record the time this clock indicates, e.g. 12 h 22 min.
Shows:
11 h 46 min
